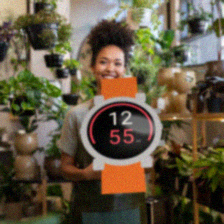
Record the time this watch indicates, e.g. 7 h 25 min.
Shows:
12 h 55 min
